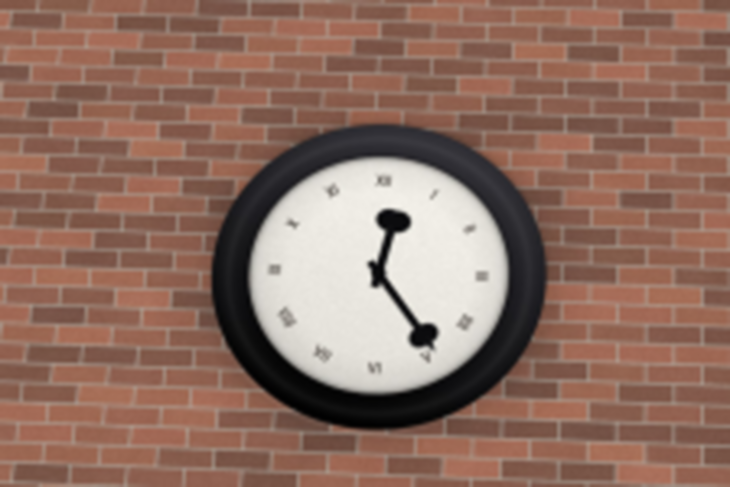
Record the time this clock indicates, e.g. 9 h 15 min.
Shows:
12 h 24 min
